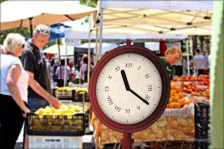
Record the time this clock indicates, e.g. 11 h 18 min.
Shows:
11 h 21 min
